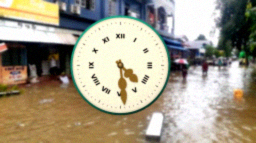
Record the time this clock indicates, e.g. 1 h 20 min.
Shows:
4 h 29 min
